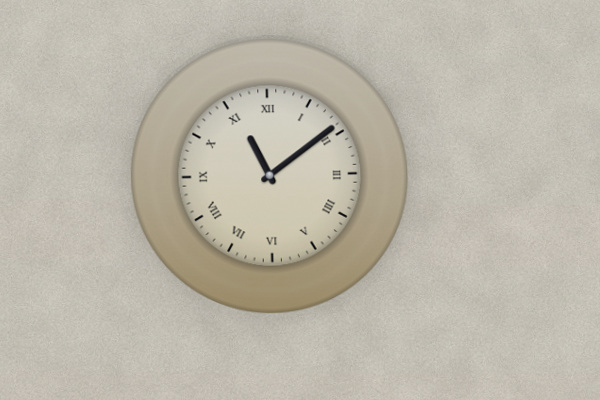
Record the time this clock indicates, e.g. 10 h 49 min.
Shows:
11 h 09 min
